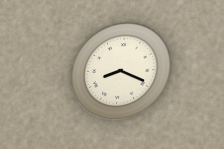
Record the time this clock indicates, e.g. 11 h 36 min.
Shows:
8 h 19 min
